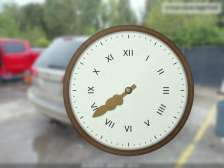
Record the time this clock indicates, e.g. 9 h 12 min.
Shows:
7 h 39 min
